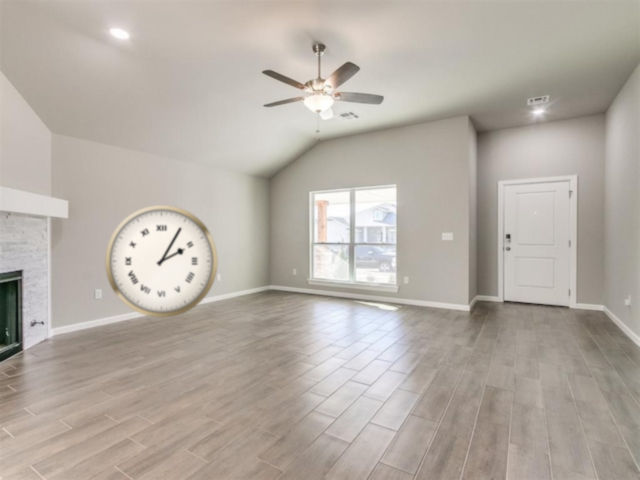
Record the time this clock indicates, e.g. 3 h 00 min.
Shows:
2 h 05 min
